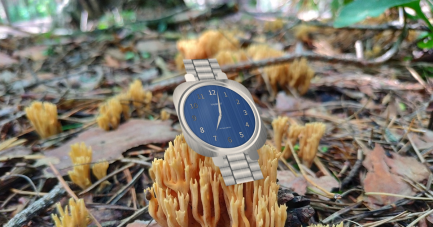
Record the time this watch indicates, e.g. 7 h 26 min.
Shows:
7 h 02 min
